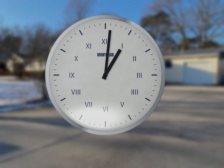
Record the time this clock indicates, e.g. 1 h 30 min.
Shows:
1 h 01 min
